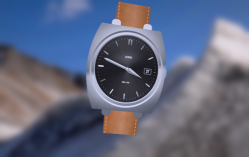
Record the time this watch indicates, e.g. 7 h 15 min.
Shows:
3 h 48 min
